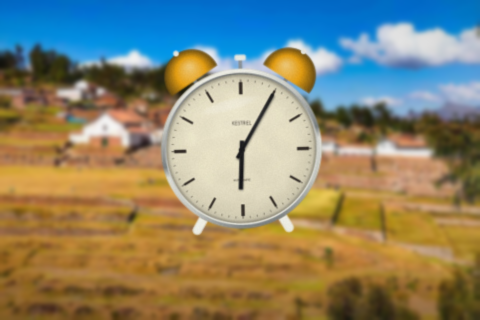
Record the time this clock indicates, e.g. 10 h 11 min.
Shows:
6 h 05 min
